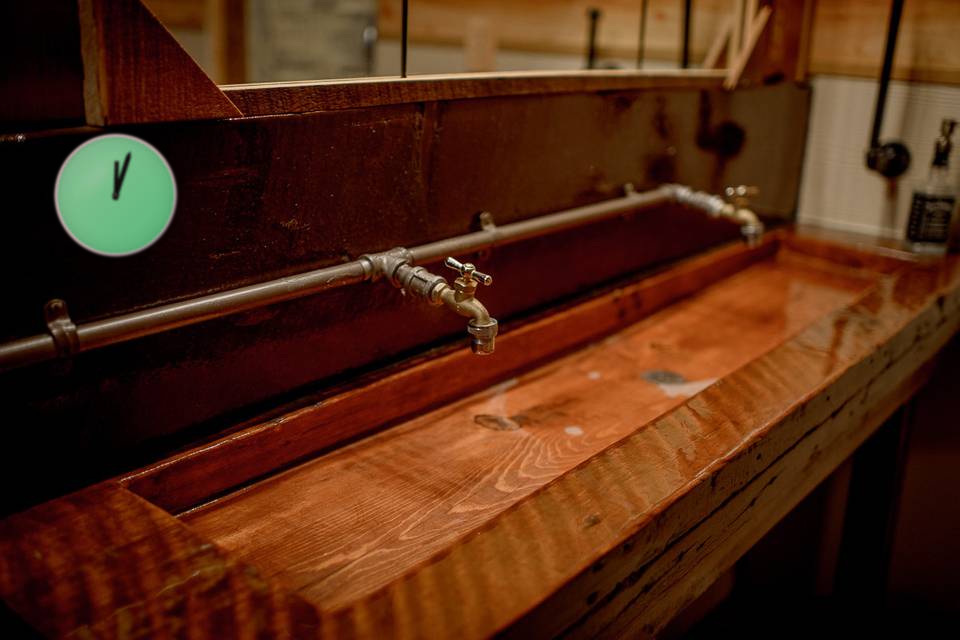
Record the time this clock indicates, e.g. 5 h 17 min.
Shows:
12 h 03 min
